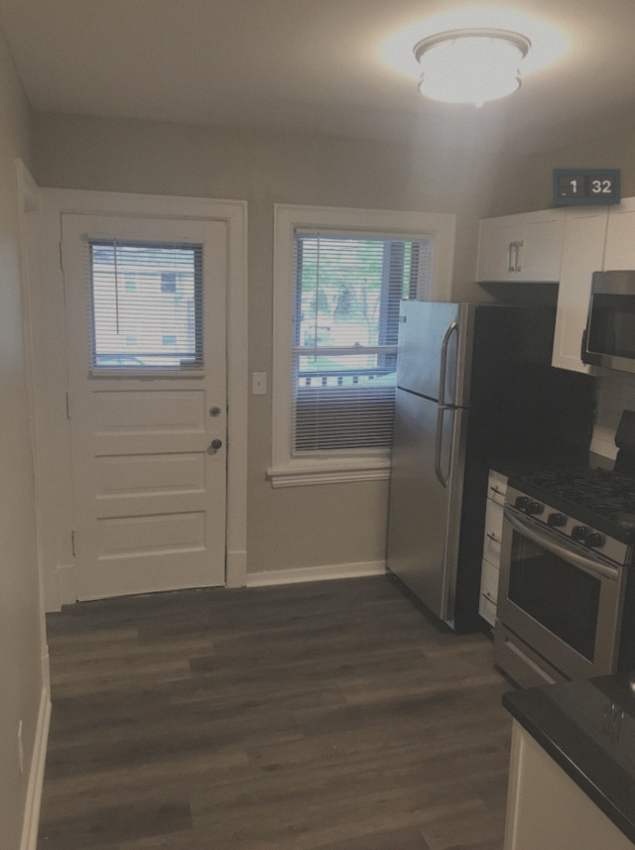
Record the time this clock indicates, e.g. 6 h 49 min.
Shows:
1 h 32 min
